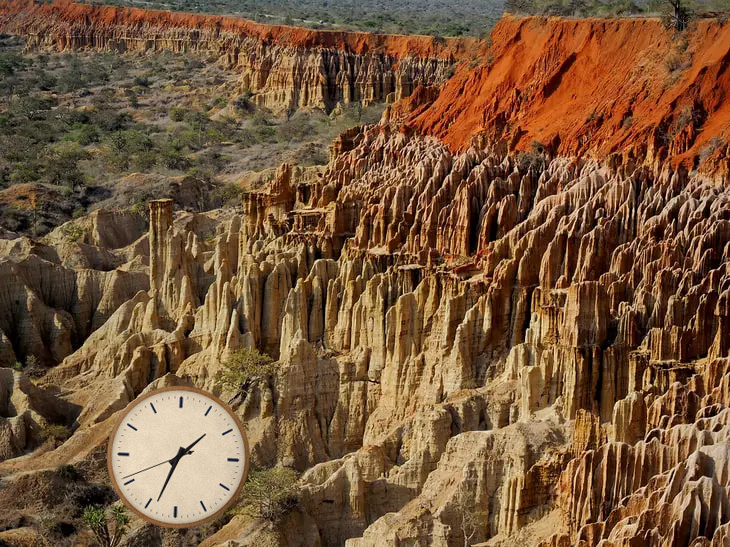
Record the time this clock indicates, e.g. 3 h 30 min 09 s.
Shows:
1 h 33 min 41 s
